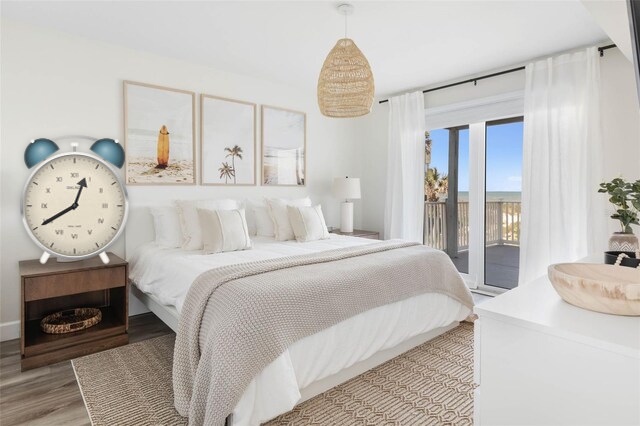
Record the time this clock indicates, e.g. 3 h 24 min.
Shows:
12 h 40 min
